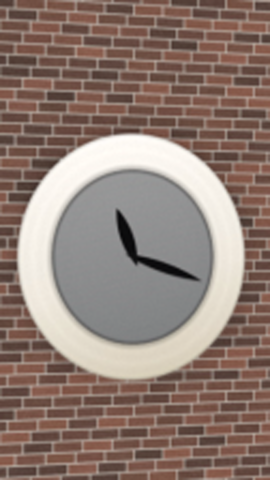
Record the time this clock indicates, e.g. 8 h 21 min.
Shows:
11 h 18 min
